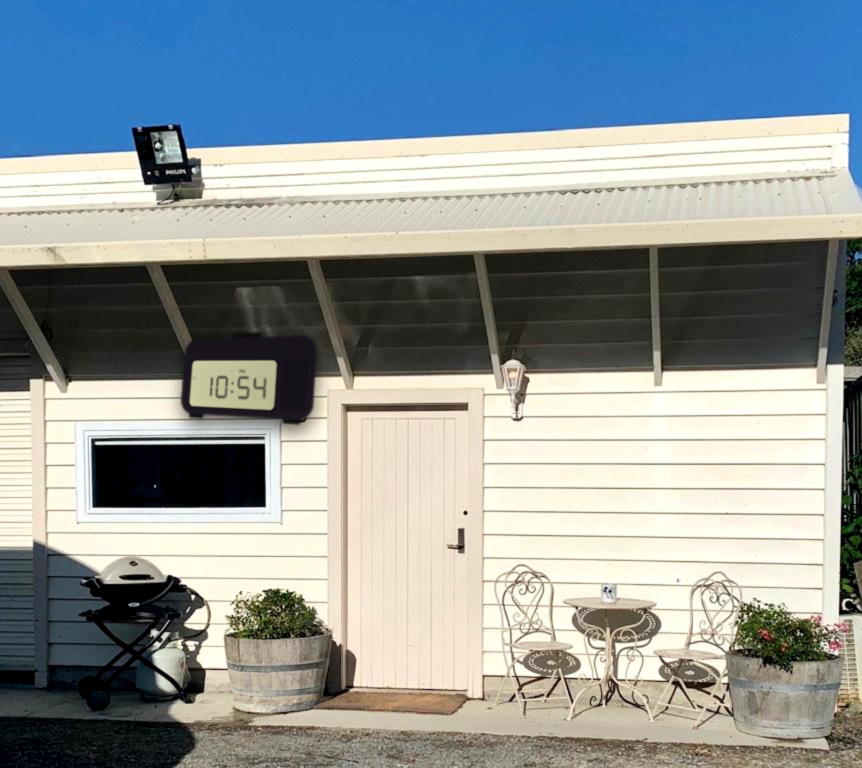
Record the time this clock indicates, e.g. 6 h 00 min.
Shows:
10 h 54 min
